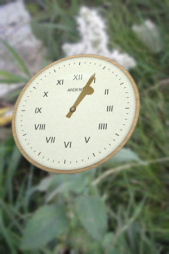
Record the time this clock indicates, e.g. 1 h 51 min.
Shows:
1 h 04 min
